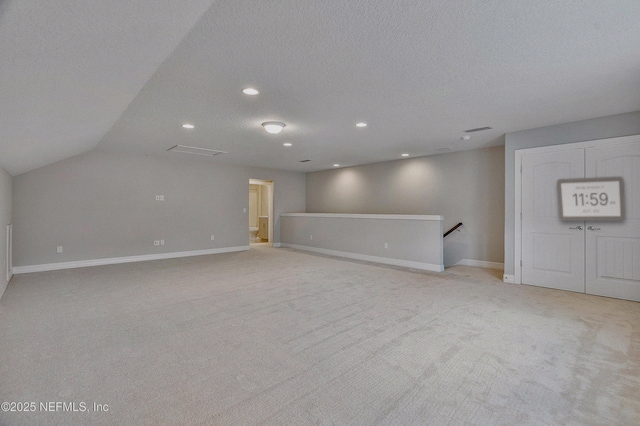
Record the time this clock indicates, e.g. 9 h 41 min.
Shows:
11 h 59 min
